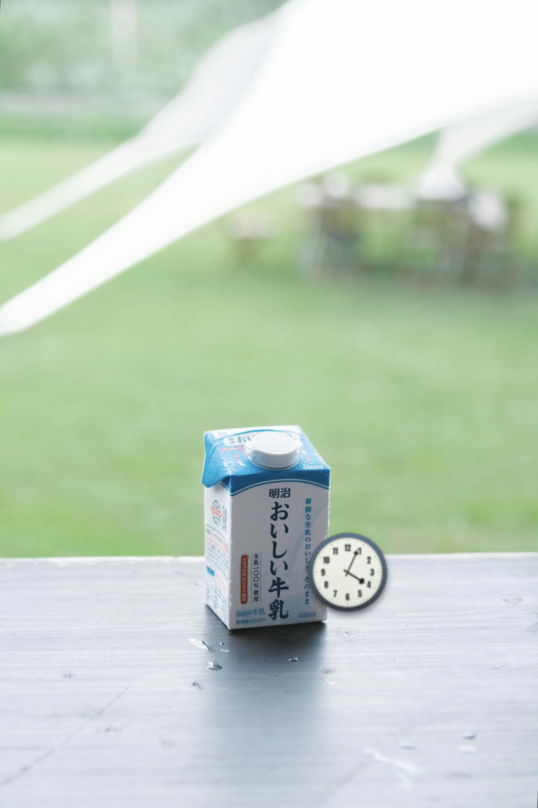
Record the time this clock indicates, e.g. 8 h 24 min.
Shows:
4 h 04 min
